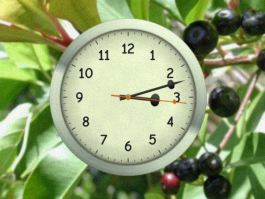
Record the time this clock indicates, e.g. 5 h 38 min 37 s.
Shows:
3 h 12 min 16 s
